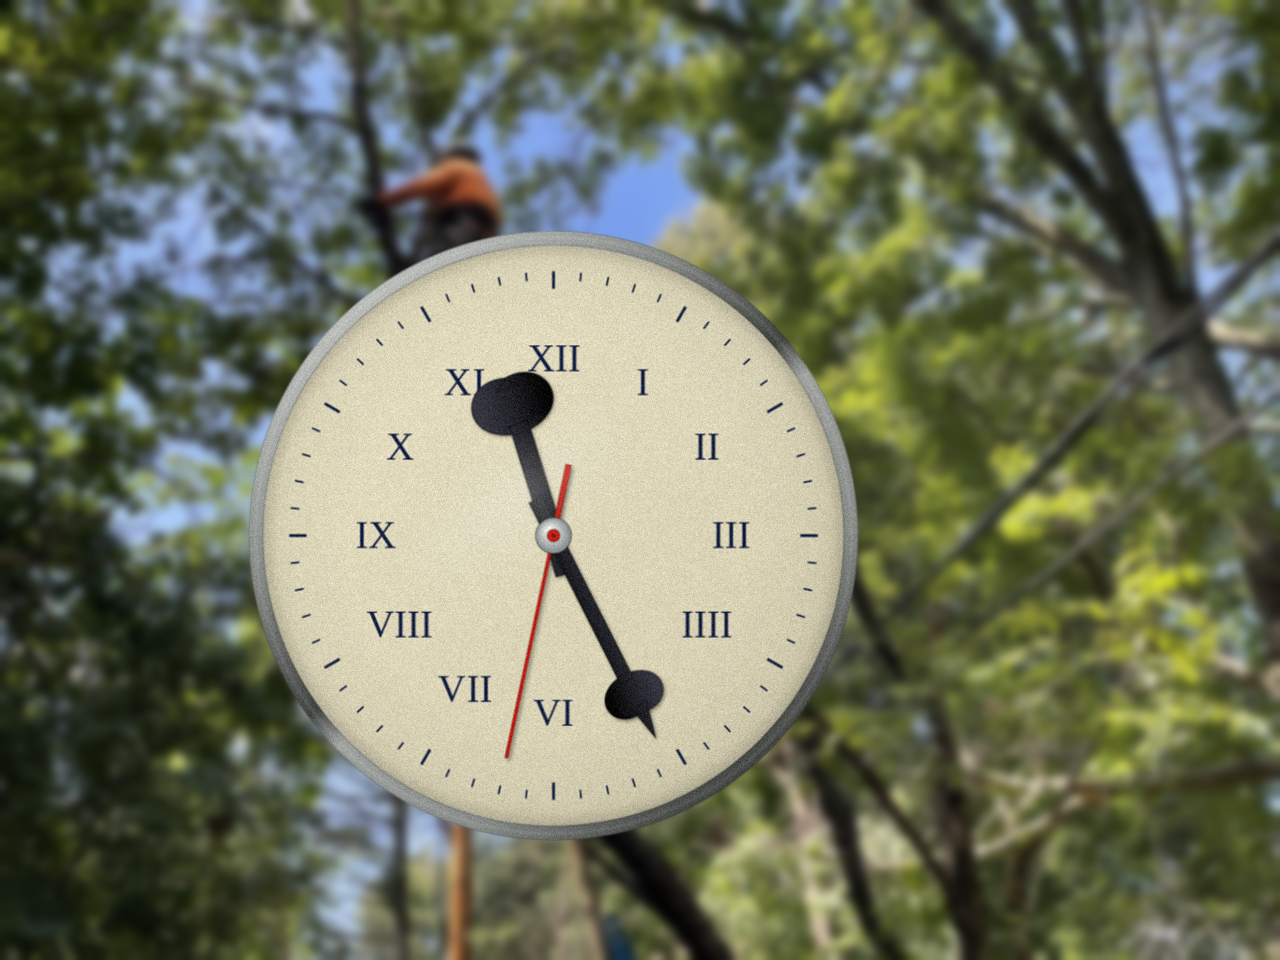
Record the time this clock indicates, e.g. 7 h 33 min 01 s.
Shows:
11 h 25 min 32 s
